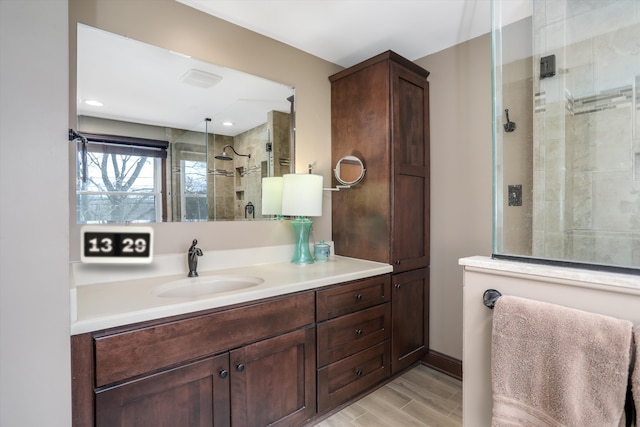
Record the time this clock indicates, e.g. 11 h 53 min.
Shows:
13 h 29 min
